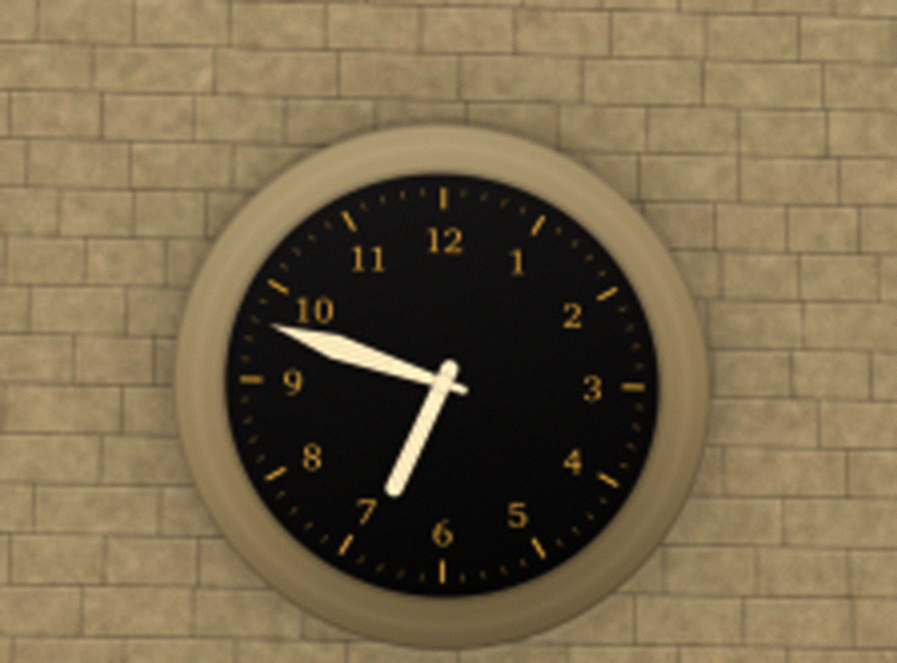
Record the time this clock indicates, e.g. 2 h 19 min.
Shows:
6 h 48 min
